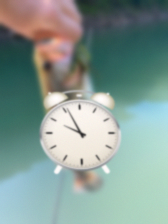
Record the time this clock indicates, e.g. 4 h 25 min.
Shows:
9 h 56 min
